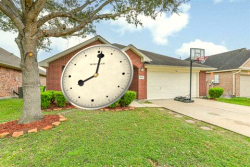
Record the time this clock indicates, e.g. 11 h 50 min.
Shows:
8 h 01 min
